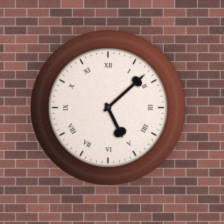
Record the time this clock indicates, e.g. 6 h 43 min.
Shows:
5 h 08 min
